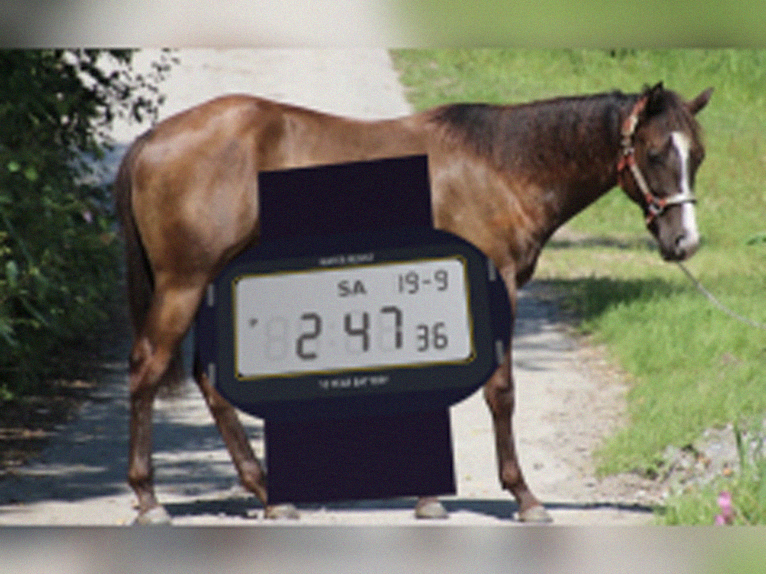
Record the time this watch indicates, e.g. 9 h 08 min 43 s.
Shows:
2 h 47 min 36 s
